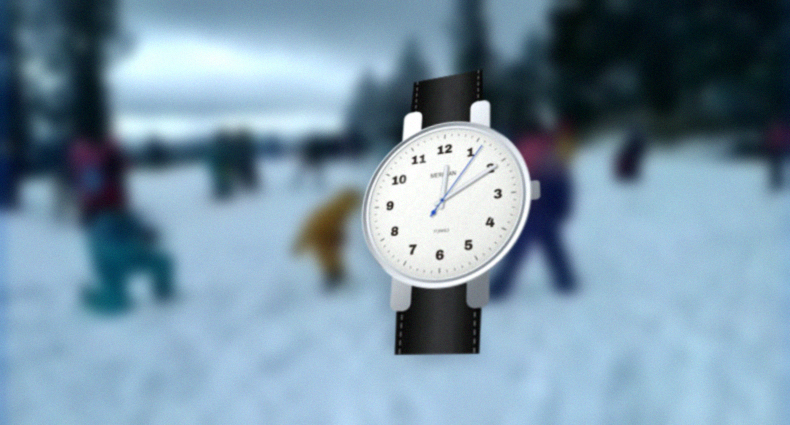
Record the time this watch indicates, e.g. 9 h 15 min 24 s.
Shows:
12 h 10 min 06 s
